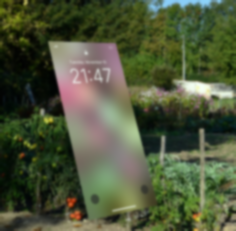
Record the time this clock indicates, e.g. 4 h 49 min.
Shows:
21 h 47 min
